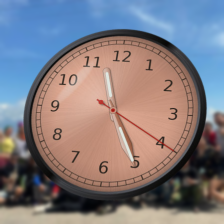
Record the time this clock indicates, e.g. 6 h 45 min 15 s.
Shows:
11 h 25 min 20 s
